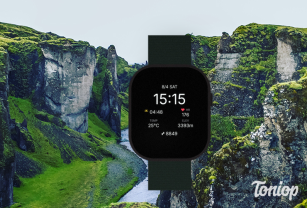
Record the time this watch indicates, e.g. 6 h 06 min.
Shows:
15 h 15 min
